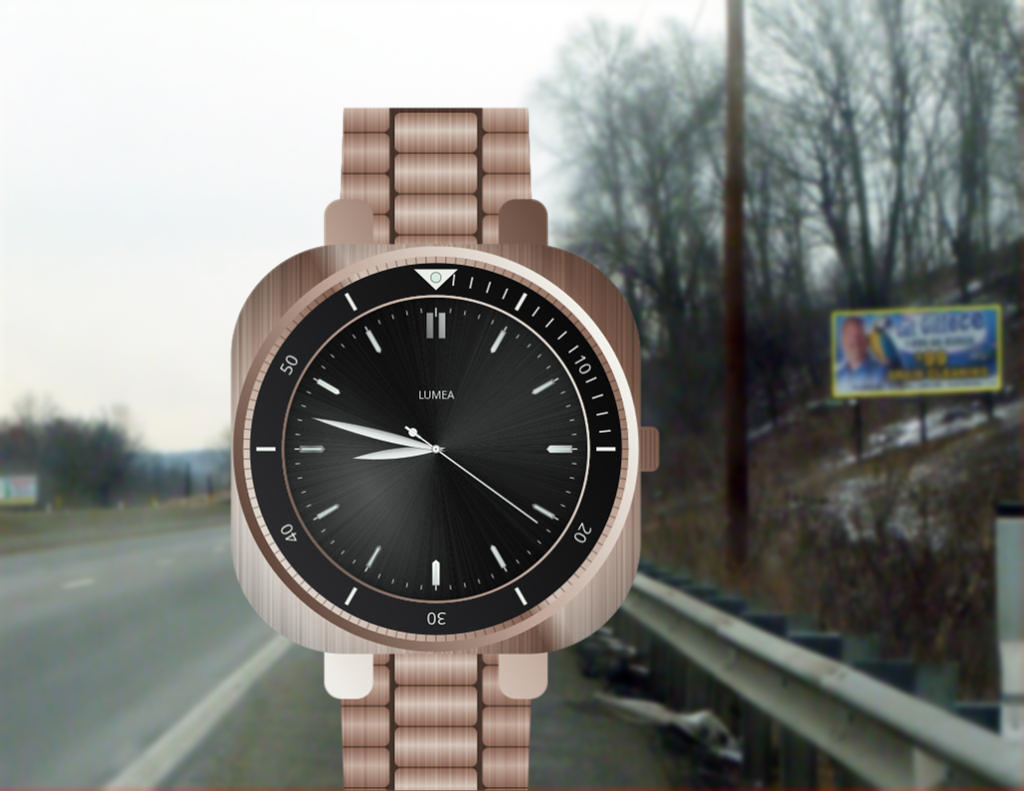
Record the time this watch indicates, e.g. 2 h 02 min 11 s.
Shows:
8 h 47 min 21 s
